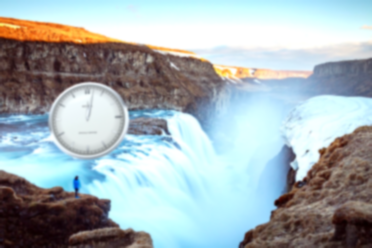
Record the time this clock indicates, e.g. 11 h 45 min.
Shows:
12 h 02 min
